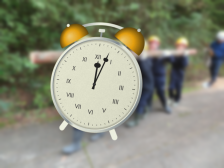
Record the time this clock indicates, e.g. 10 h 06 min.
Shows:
12 h 03 min
